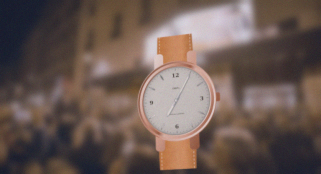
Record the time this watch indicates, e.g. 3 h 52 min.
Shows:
7 h 05 min
